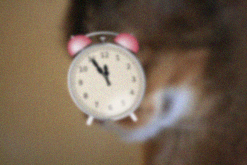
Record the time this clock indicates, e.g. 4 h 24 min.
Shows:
11 h 55 min
